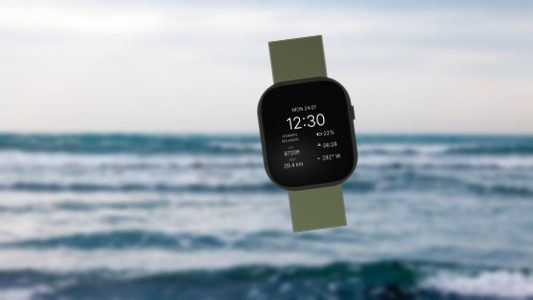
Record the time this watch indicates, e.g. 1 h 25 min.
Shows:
12 h 30 min
